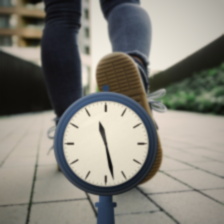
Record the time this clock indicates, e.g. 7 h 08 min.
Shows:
11 h 28 min
